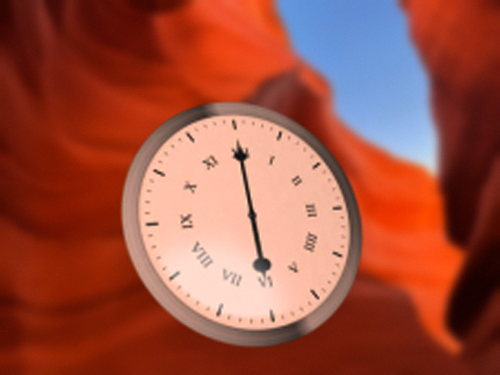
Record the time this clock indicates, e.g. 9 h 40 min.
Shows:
6 h 00 min
